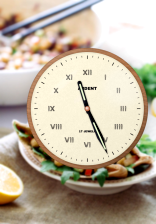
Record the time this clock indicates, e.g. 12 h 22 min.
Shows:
11 h 26 min
